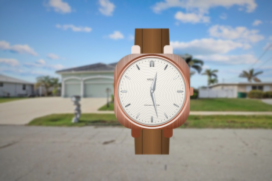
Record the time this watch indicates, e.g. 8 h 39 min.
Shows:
12 h 28 min
